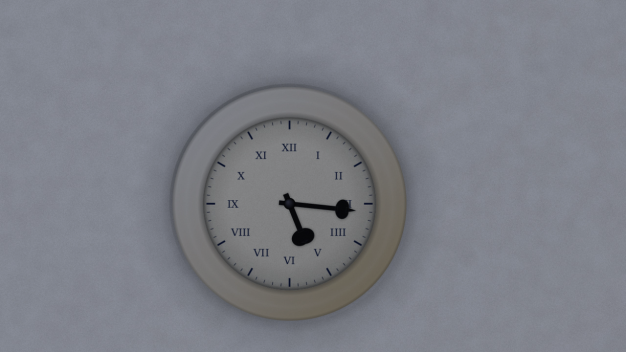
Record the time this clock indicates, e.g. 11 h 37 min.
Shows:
5 h 16 min
